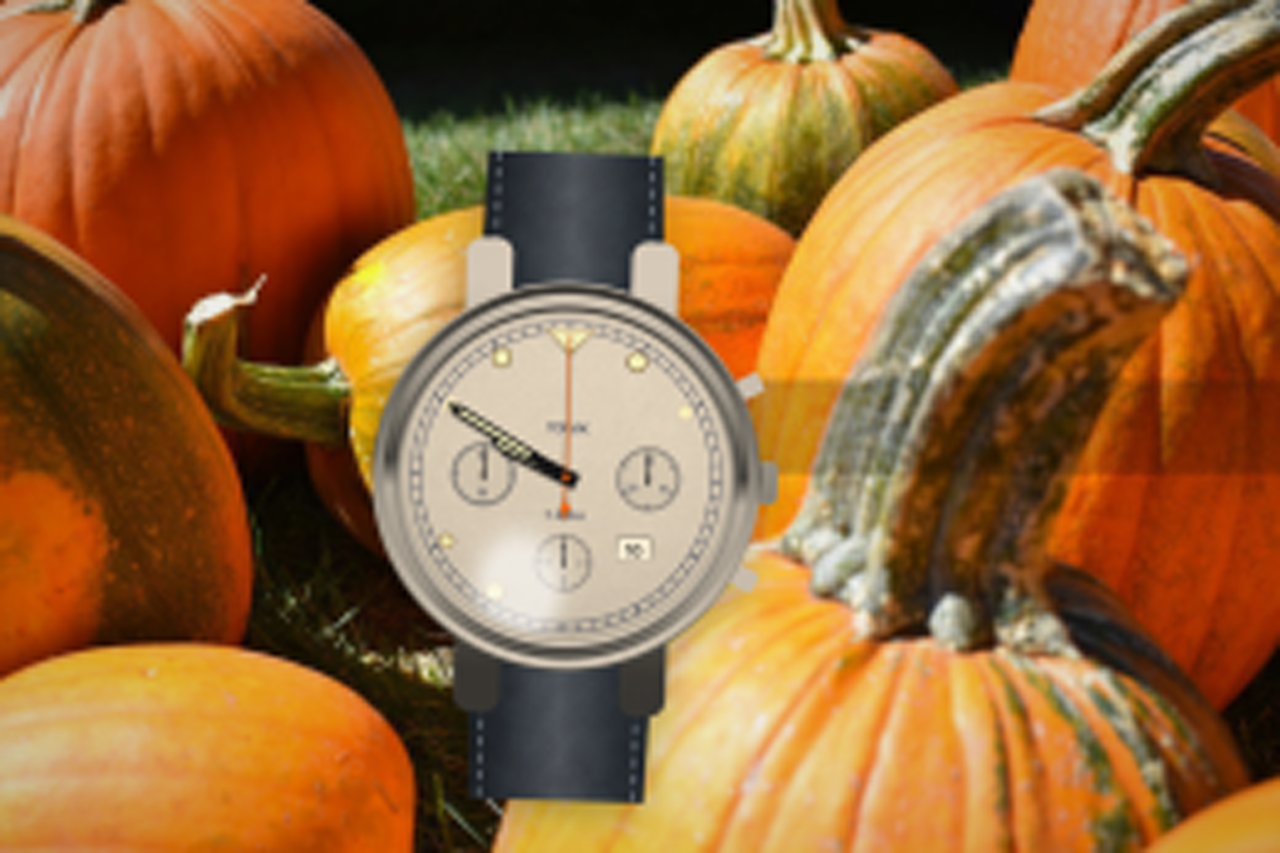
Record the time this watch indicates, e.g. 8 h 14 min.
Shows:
9 h 50 min
